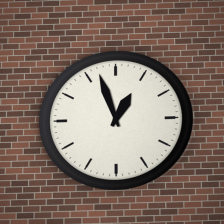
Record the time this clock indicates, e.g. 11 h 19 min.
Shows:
12 h 57 min
